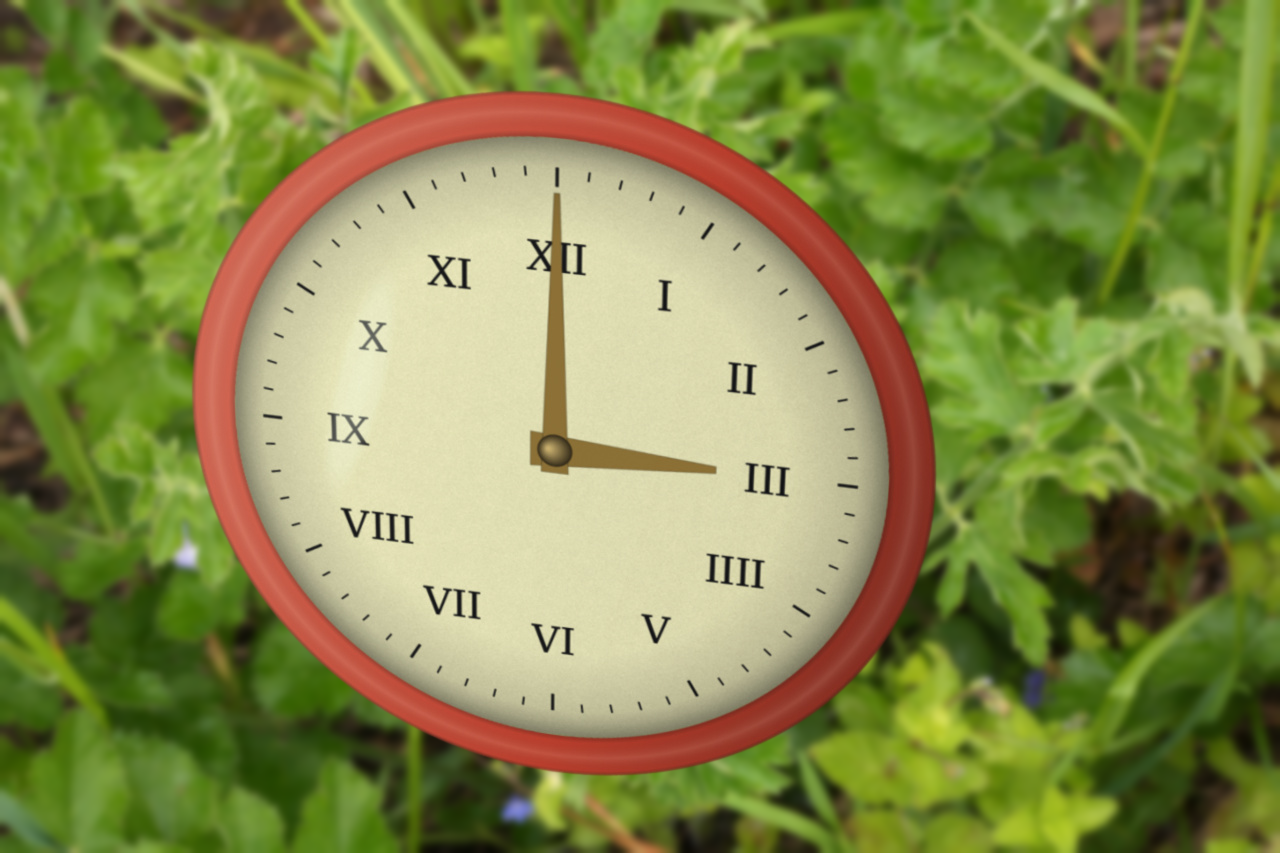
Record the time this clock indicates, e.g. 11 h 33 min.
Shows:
3 h 00 min
